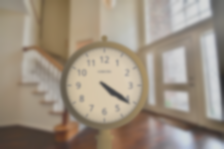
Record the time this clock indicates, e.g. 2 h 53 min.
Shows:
4 h 21 min
